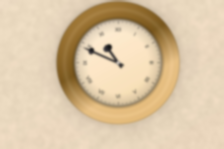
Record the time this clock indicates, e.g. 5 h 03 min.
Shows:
10 h 49 min
